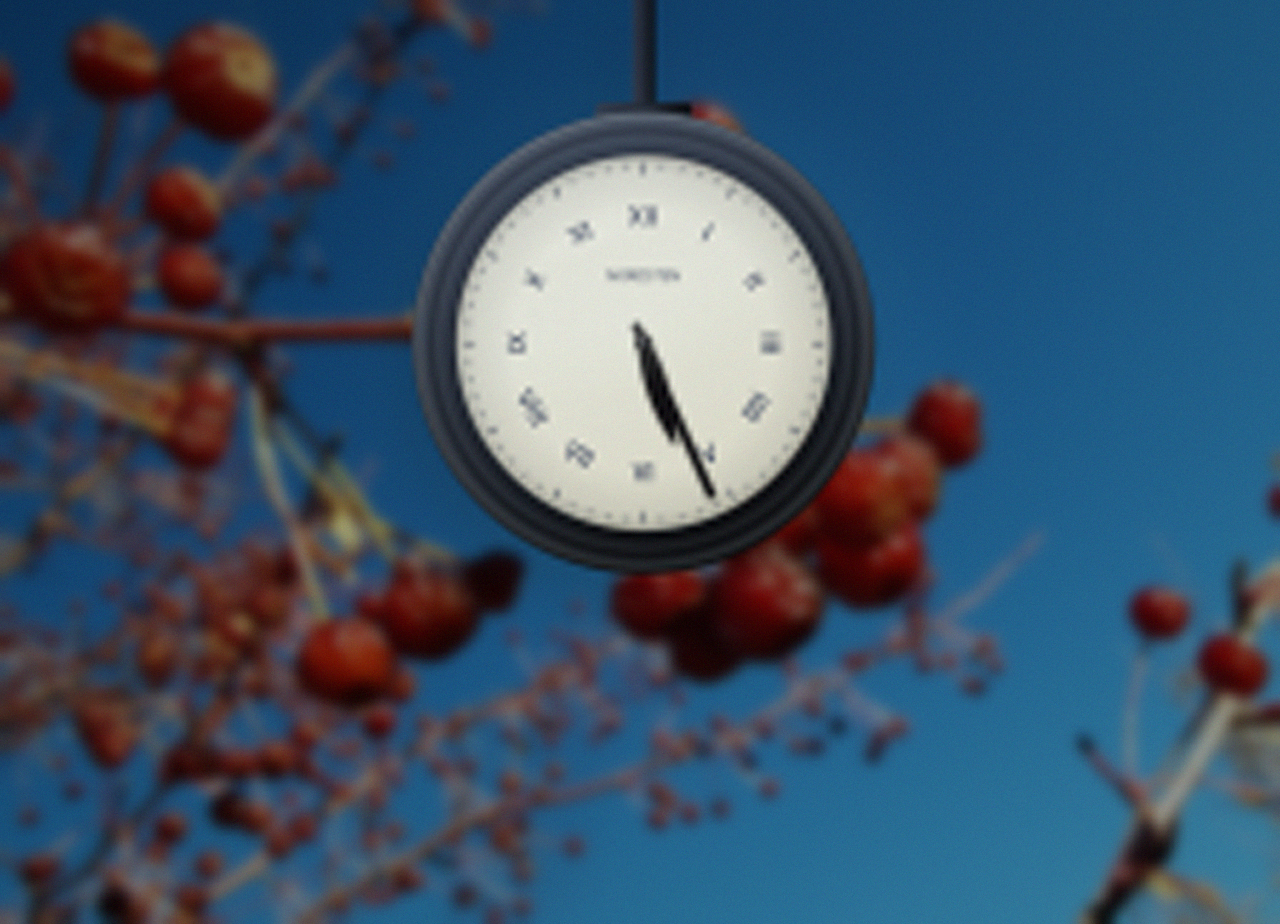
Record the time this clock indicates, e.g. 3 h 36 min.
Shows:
5 h 26 min
